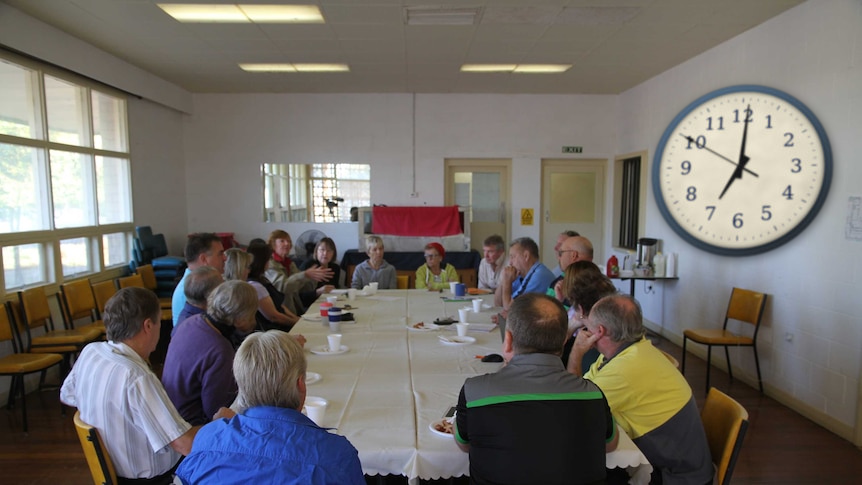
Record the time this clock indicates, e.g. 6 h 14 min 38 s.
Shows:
7 h 00 min 50 s
